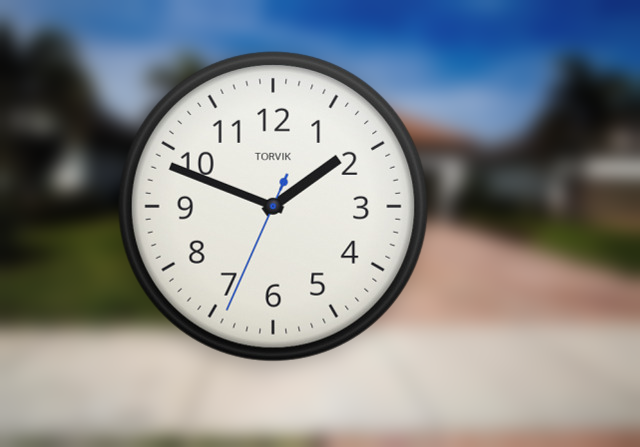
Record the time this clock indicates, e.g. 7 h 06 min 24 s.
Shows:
1 h 48 min 34 s
